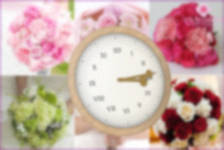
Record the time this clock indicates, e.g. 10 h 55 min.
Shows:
3 h 14 min
